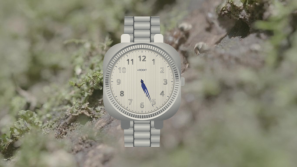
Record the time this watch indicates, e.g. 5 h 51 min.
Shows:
5 h 26 min
